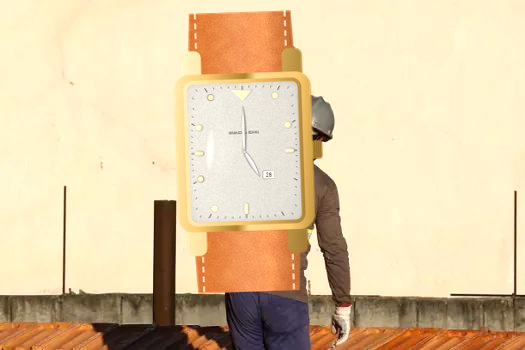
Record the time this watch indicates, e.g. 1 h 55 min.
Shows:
5 h 00 min
